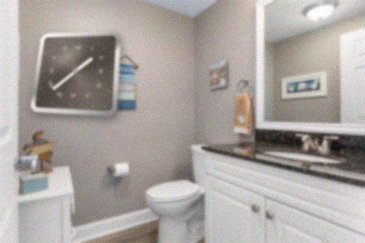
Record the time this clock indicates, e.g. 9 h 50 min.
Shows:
1 h 38 min
